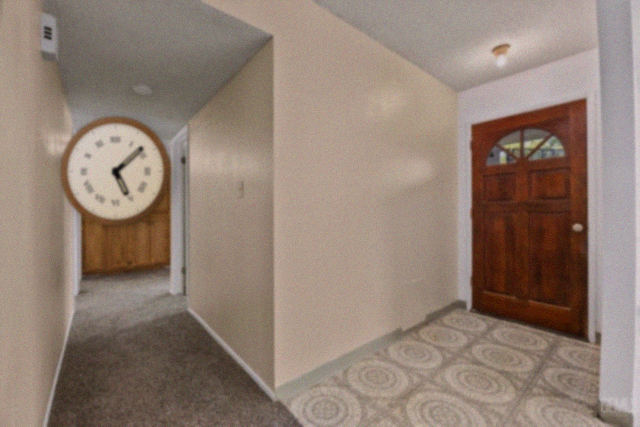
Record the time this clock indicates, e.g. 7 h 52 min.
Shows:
5 h 08 min
